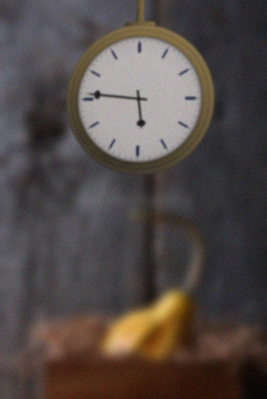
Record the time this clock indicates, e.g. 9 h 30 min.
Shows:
5 h 46 min
